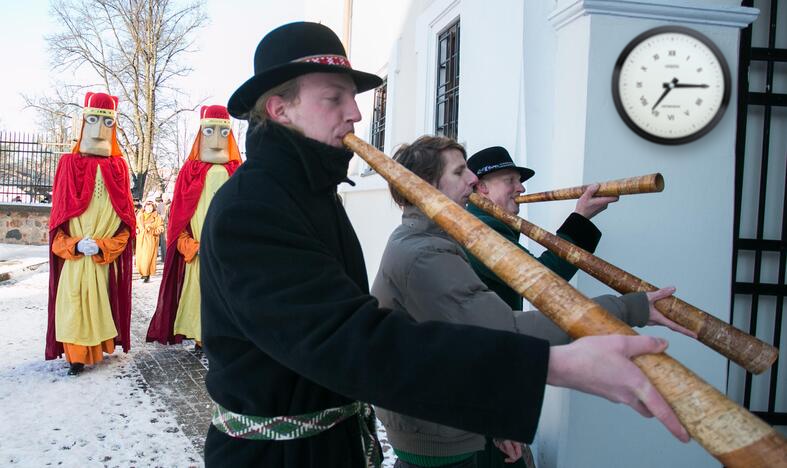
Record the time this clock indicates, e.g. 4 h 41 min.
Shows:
7 h 15 min
